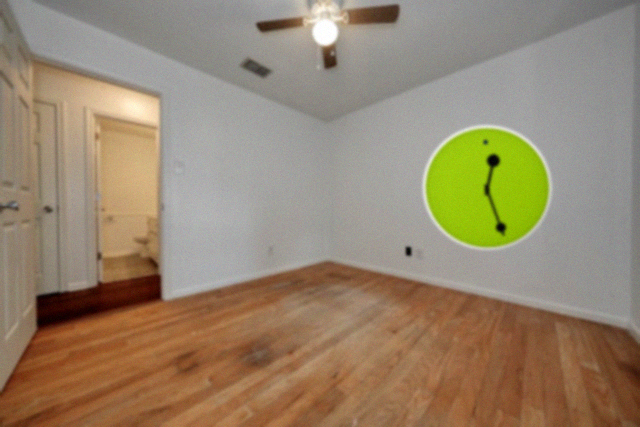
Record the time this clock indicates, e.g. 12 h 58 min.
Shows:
12 h 27 min
